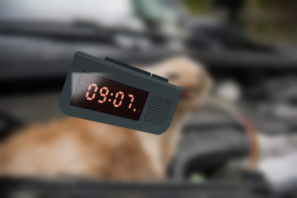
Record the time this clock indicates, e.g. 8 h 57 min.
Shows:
9 h 07 min
